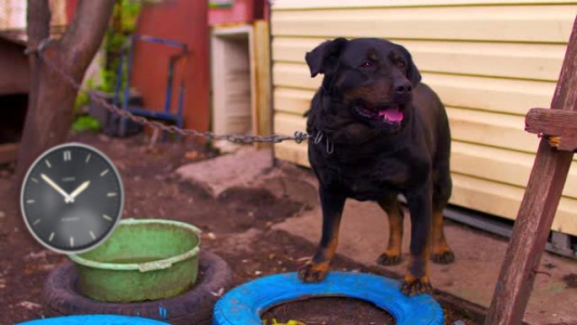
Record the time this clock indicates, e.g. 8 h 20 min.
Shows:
1 h 52 min
